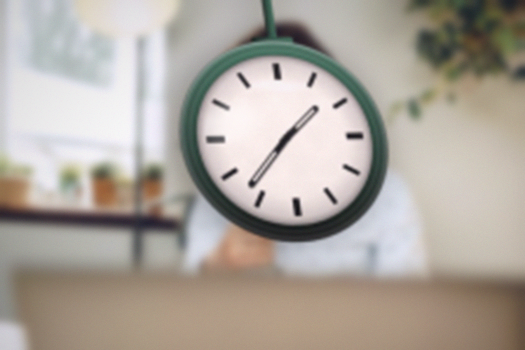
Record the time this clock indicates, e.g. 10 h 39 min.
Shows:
1 h 37 min
